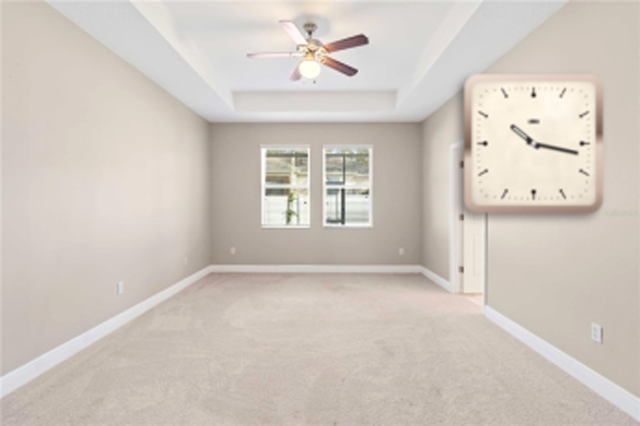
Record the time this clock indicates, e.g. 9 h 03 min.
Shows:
10 h 17 min
